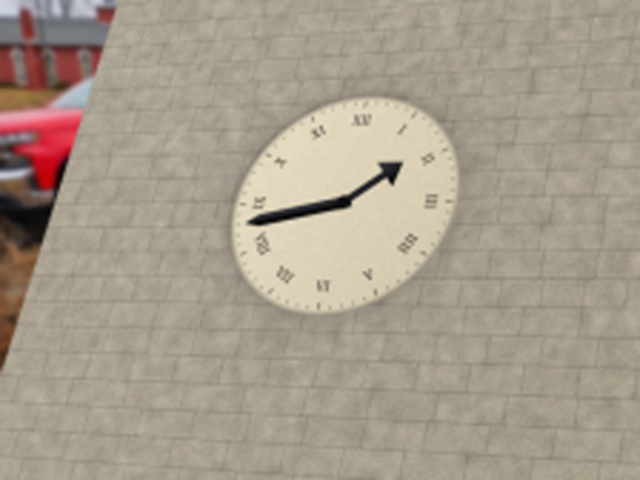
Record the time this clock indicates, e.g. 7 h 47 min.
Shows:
1 h 43 min
